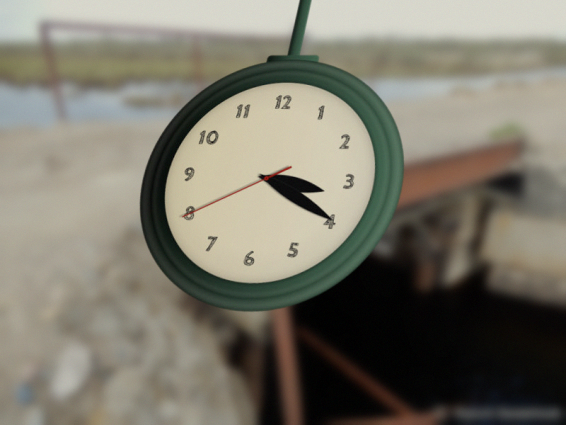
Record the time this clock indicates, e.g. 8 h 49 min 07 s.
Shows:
3 h 19 min 40 s
